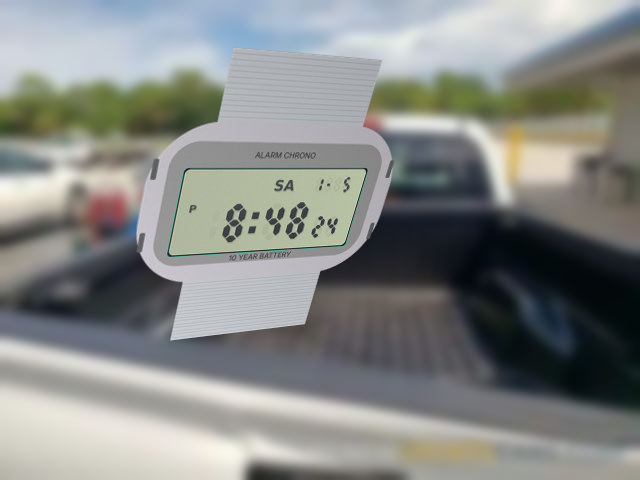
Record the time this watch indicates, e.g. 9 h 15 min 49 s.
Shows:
8 h 48 min 24 s
